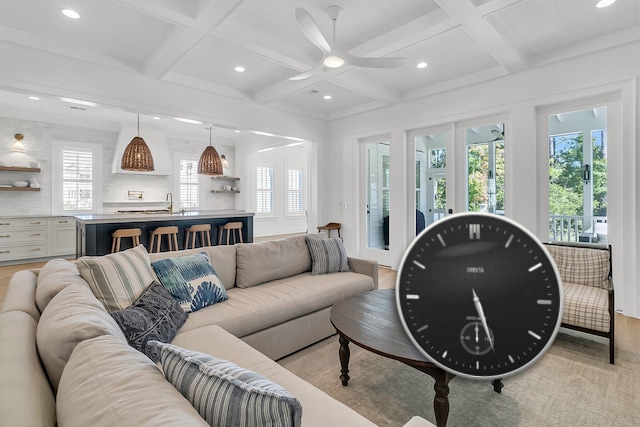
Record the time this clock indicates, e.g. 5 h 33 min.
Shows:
5 h 27 min
